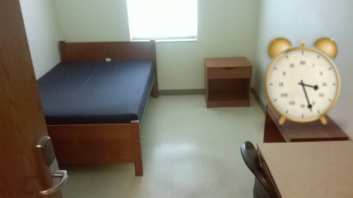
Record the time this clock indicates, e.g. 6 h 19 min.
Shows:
3 h 27 min
